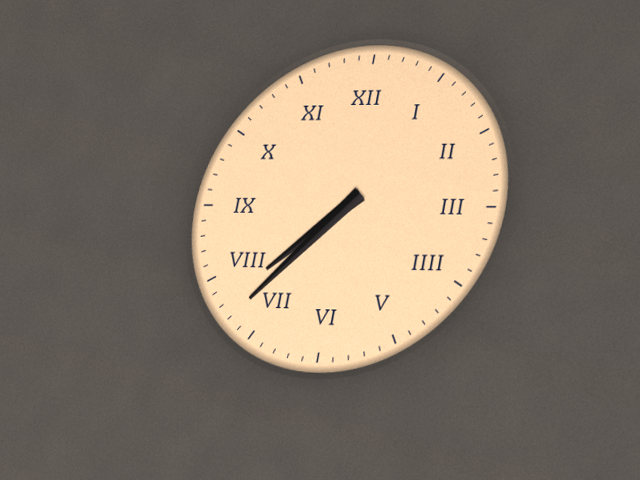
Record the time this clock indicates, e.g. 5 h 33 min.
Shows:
7 h 37 min
